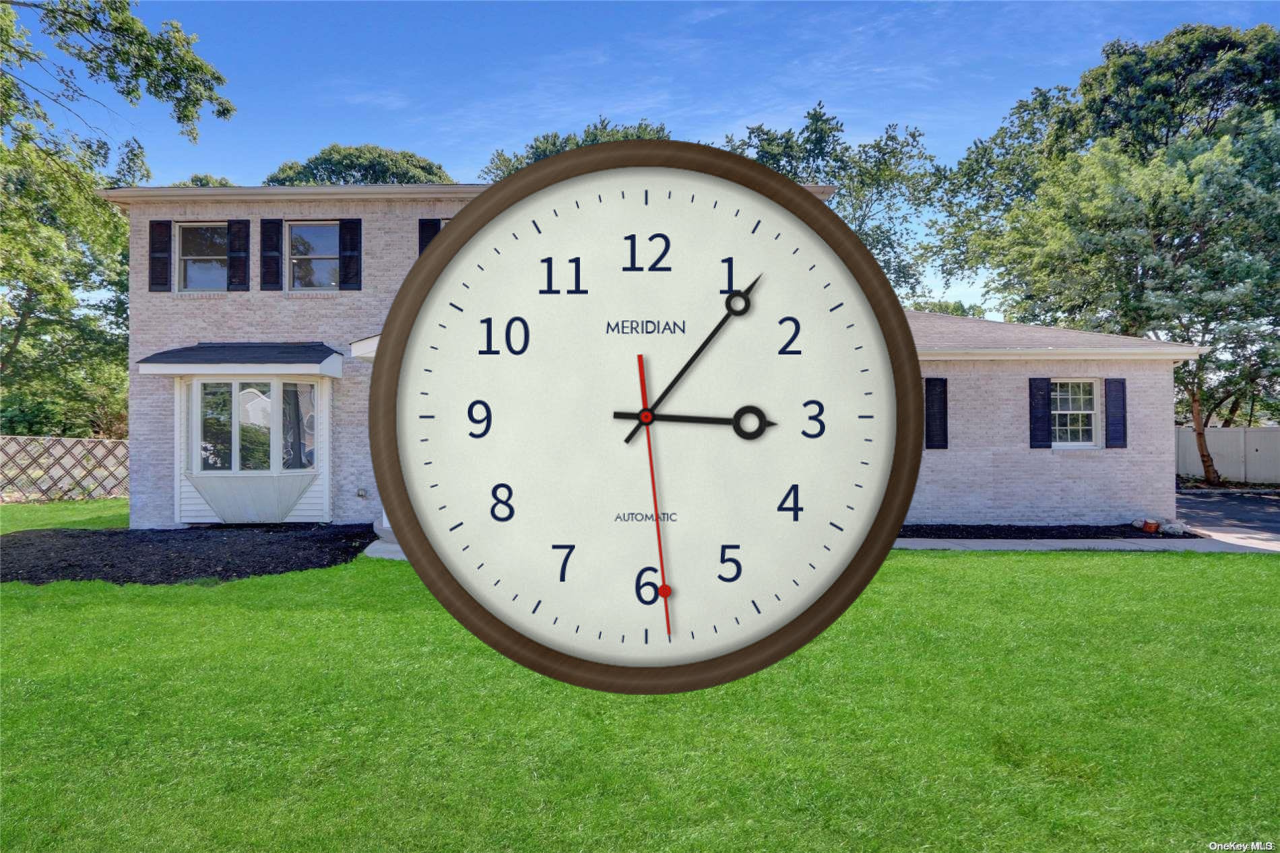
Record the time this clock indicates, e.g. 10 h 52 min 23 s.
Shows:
3 h 06 min 29 s
